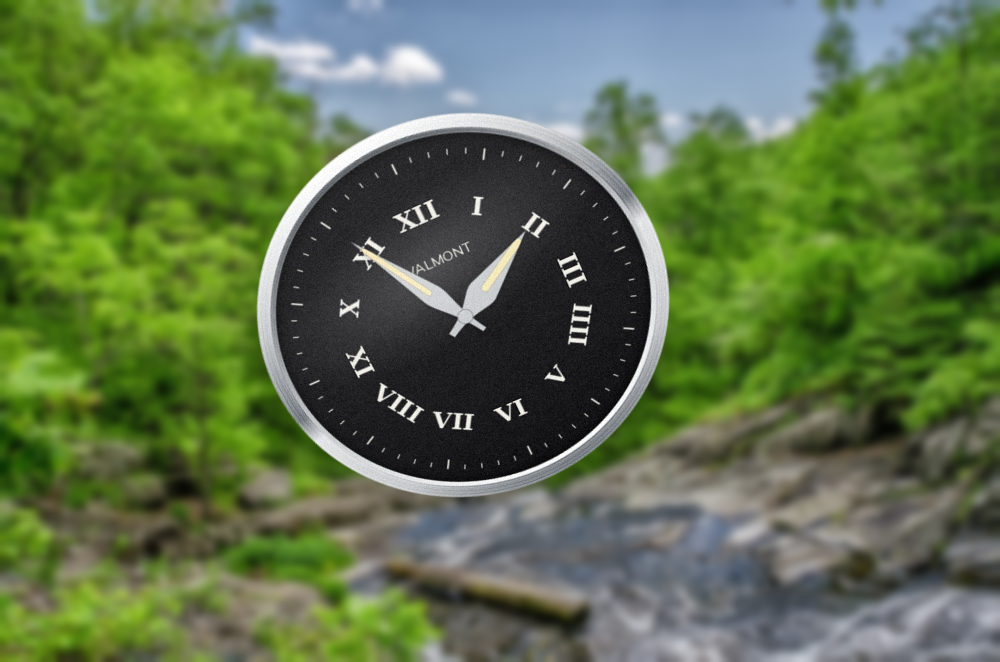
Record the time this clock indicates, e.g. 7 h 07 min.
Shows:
1 h 55 min
